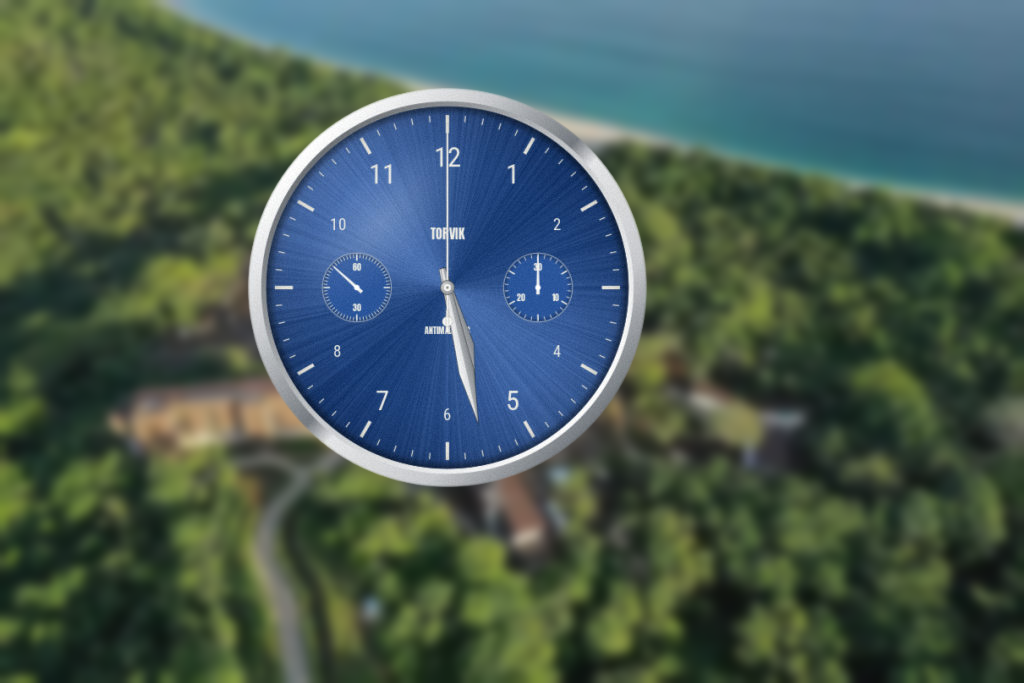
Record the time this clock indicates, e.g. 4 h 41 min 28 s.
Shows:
5 h 27 min 52 s
